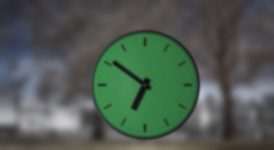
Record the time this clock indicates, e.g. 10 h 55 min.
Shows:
6 h 51 min
